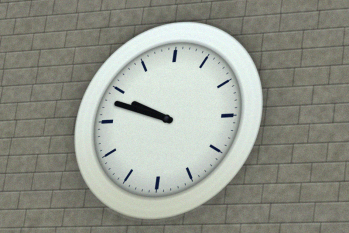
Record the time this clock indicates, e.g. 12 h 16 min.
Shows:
9 h 48 min
